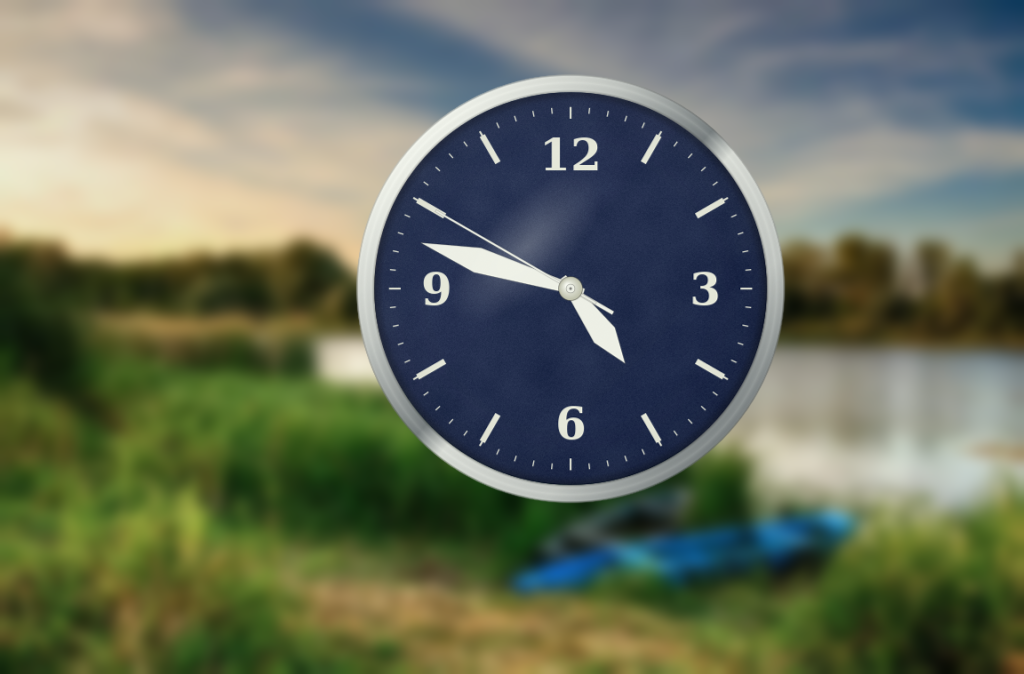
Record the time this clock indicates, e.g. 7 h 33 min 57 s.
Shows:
4 h 47 min 50 s
